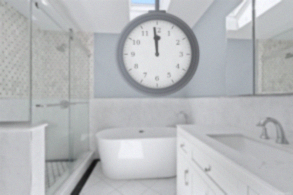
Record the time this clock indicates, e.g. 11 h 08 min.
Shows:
11 h 59 min
